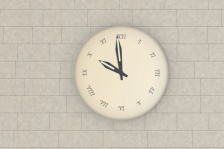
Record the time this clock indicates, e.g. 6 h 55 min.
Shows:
9 h 59 min
